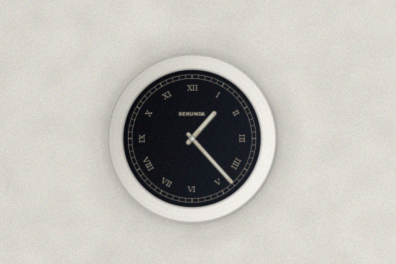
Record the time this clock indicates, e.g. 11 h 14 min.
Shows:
1 h 23 min
